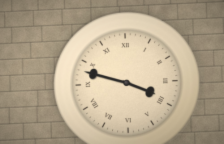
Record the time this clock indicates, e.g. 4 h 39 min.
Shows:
3 h 48 min
